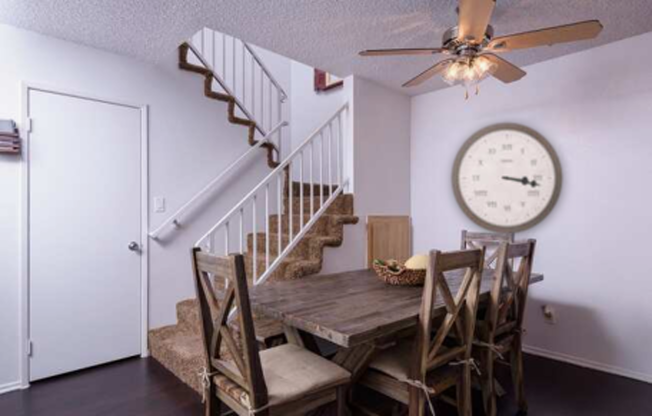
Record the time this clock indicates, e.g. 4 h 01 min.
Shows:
3 h 17 min
